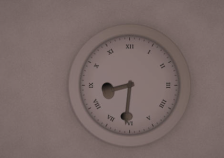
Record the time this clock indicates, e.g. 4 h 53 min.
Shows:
8 h 31 min
